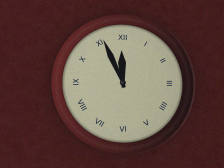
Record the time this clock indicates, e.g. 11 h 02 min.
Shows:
11 h 56 min
